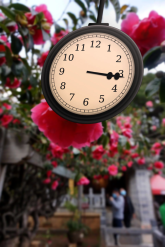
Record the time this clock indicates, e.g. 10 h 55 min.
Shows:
3 h 16 min
